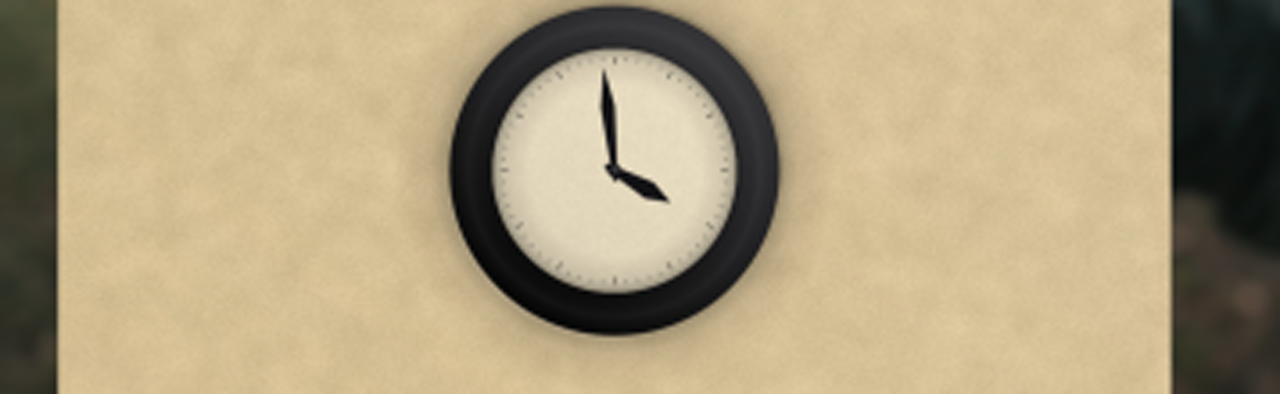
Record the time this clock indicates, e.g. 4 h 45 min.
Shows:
3 h 59 min
